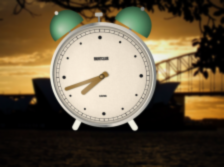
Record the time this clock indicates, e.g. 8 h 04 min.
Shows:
7 h 42 min
